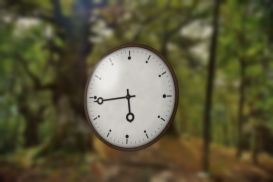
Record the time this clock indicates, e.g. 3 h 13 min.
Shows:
5 h 44 min
